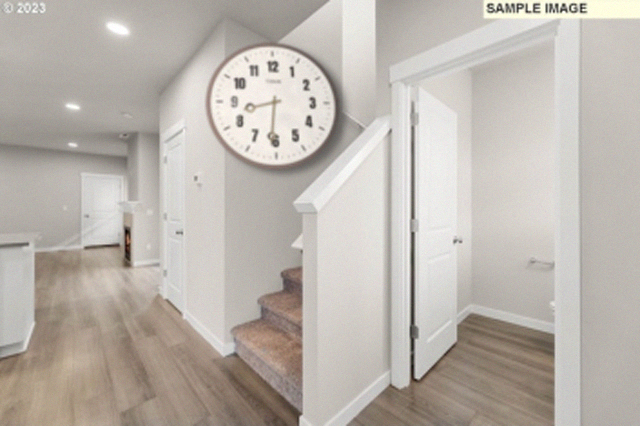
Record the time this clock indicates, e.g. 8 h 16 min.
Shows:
8 h 31 min
